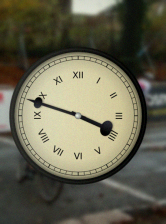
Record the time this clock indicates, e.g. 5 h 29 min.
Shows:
3 h 48 min
